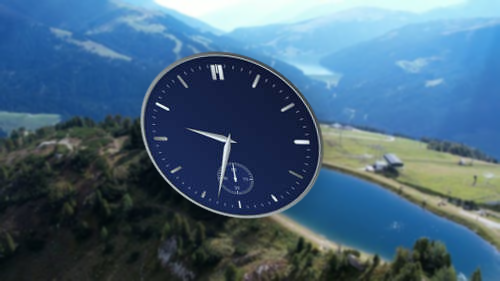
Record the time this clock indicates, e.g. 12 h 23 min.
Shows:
9 h 33 min
